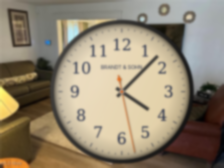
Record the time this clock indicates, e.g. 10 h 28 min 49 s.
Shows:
4 h 07 min 28 s
